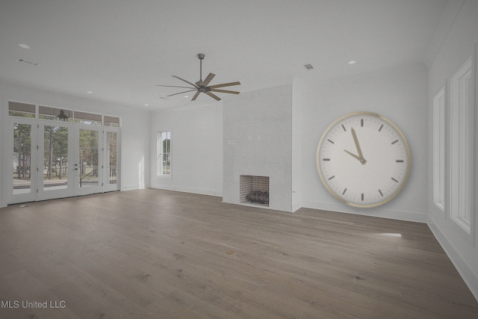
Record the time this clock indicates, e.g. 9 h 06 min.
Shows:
9 h 57 min
